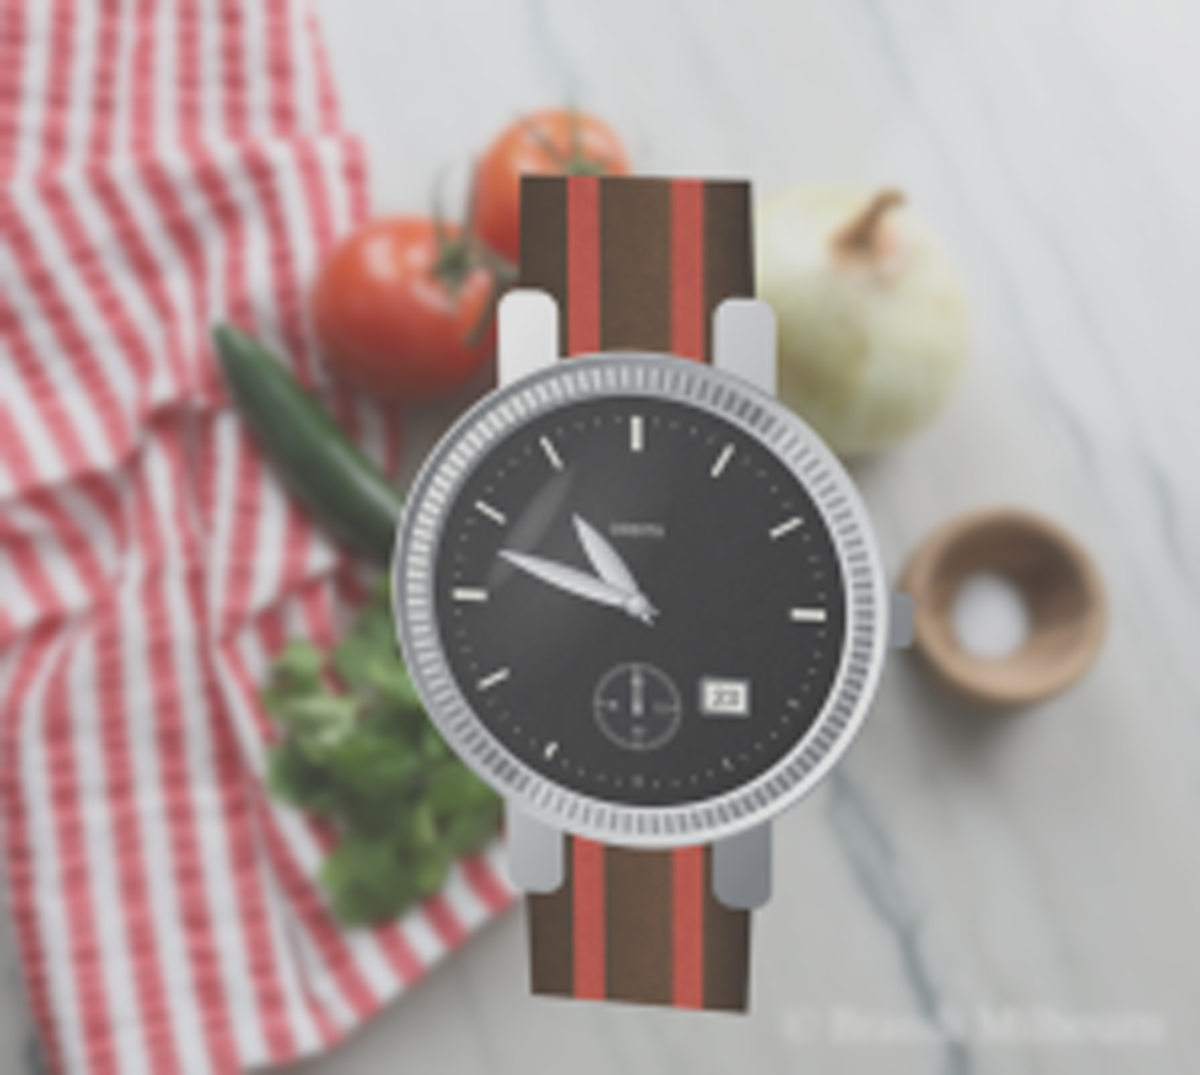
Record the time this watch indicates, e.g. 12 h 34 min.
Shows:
10 h 48 min
